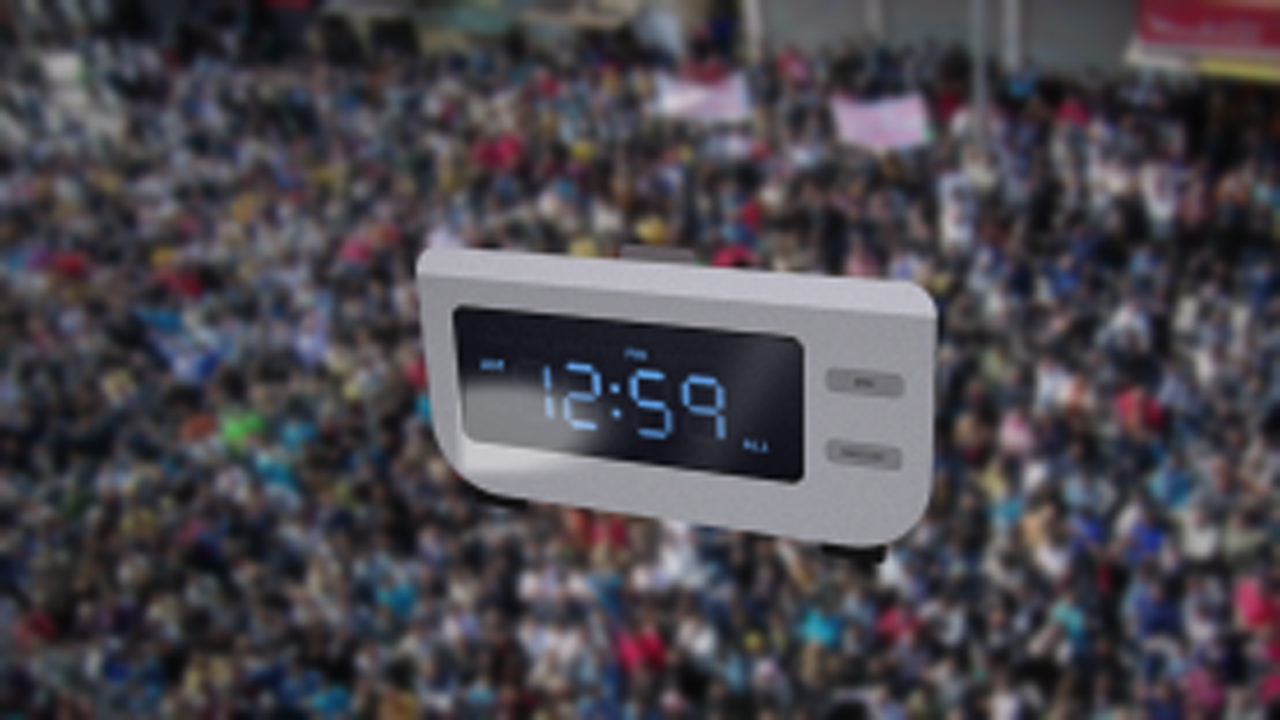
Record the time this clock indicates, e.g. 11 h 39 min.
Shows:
12 h 59 min
